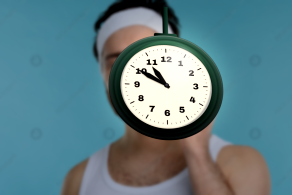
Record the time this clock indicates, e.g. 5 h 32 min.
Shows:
10 h 50 min
